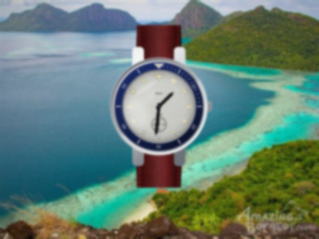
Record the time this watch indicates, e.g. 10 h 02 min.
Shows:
1 h 31 min
